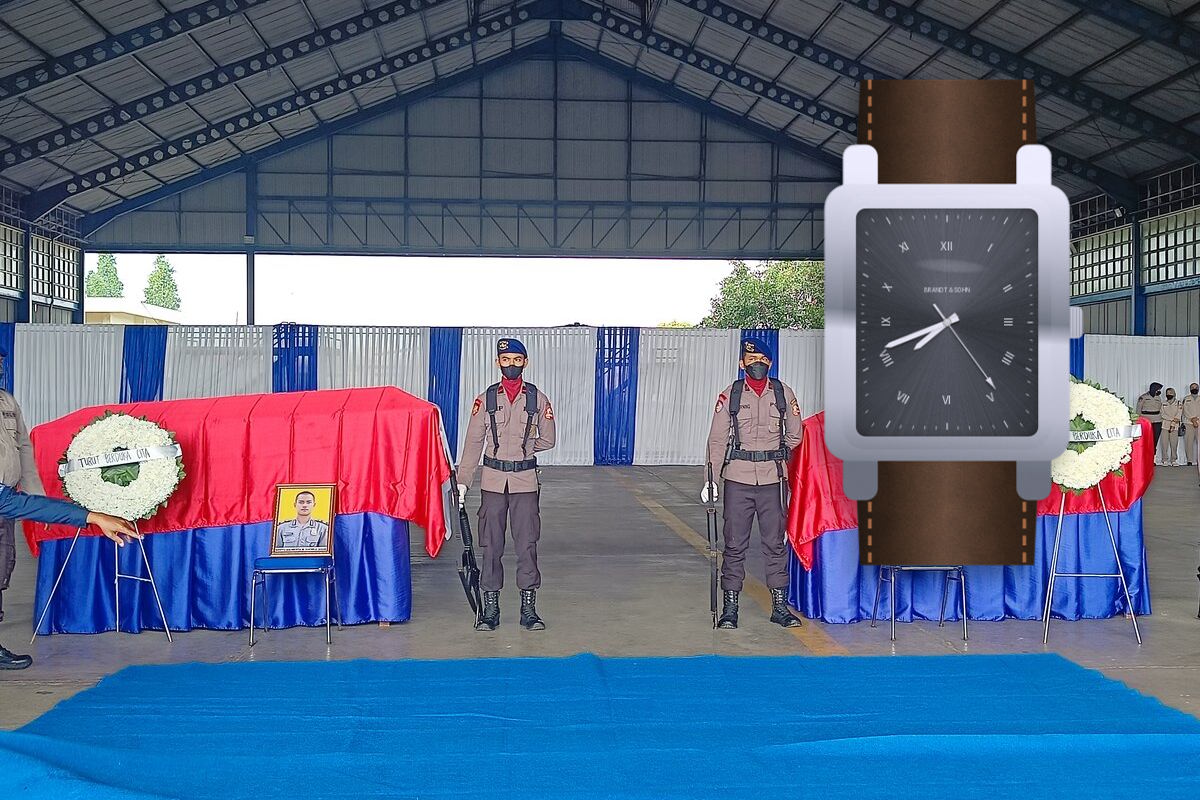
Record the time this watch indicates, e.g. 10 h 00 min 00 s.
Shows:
7 h 41 min 24 s
